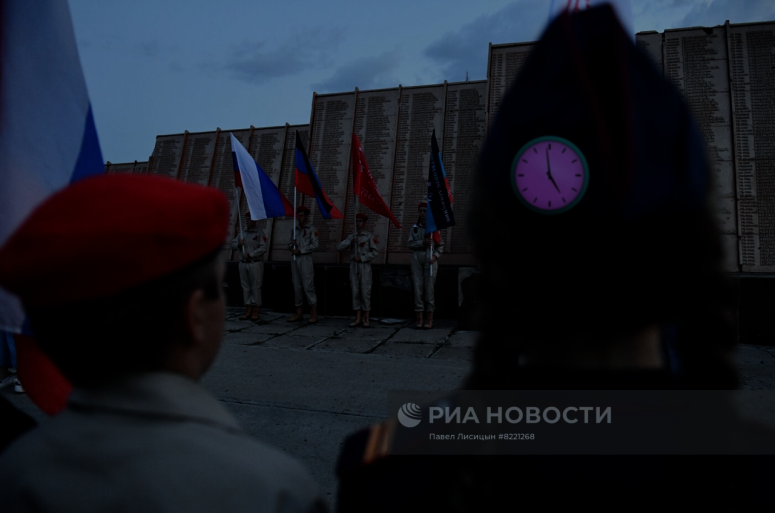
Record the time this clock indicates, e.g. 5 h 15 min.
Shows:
4 h 59 min
